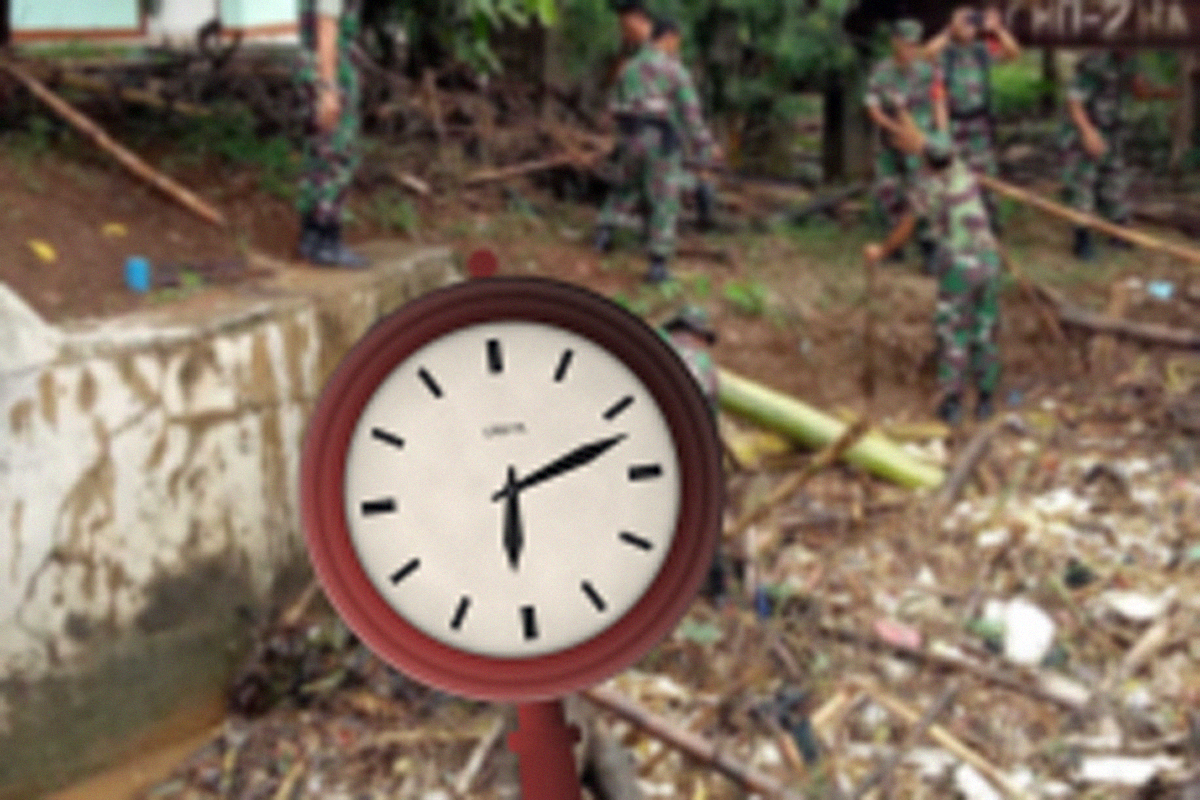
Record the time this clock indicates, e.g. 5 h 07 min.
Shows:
6 h 12 min
